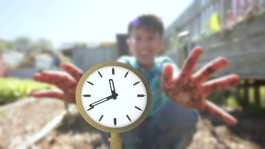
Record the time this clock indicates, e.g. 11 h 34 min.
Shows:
11 h 41 min
